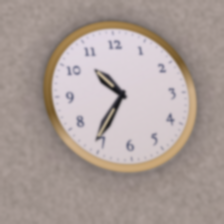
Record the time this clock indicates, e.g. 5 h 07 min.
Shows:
10 h 36 min
